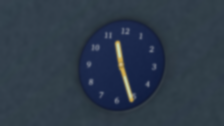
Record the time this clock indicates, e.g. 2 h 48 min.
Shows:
11 h 26 min
